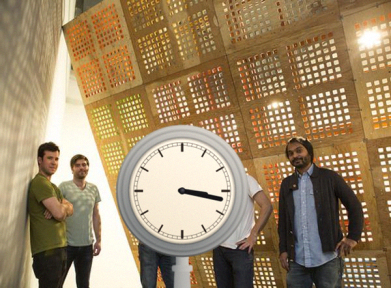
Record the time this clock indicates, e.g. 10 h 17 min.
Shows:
3 h 17 min
